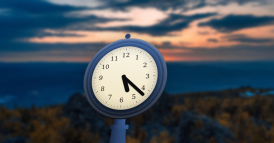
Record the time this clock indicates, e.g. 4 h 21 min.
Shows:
5 h 22 min
